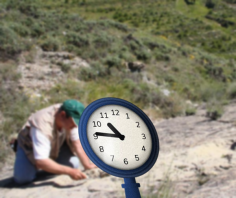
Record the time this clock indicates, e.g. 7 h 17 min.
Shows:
10 h 46 min
